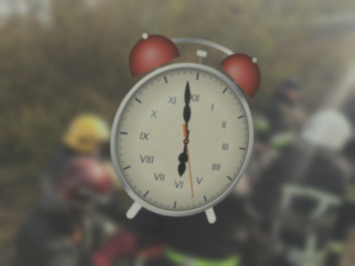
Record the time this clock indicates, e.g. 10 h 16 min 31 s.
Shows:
5 h 58 min 27 s
